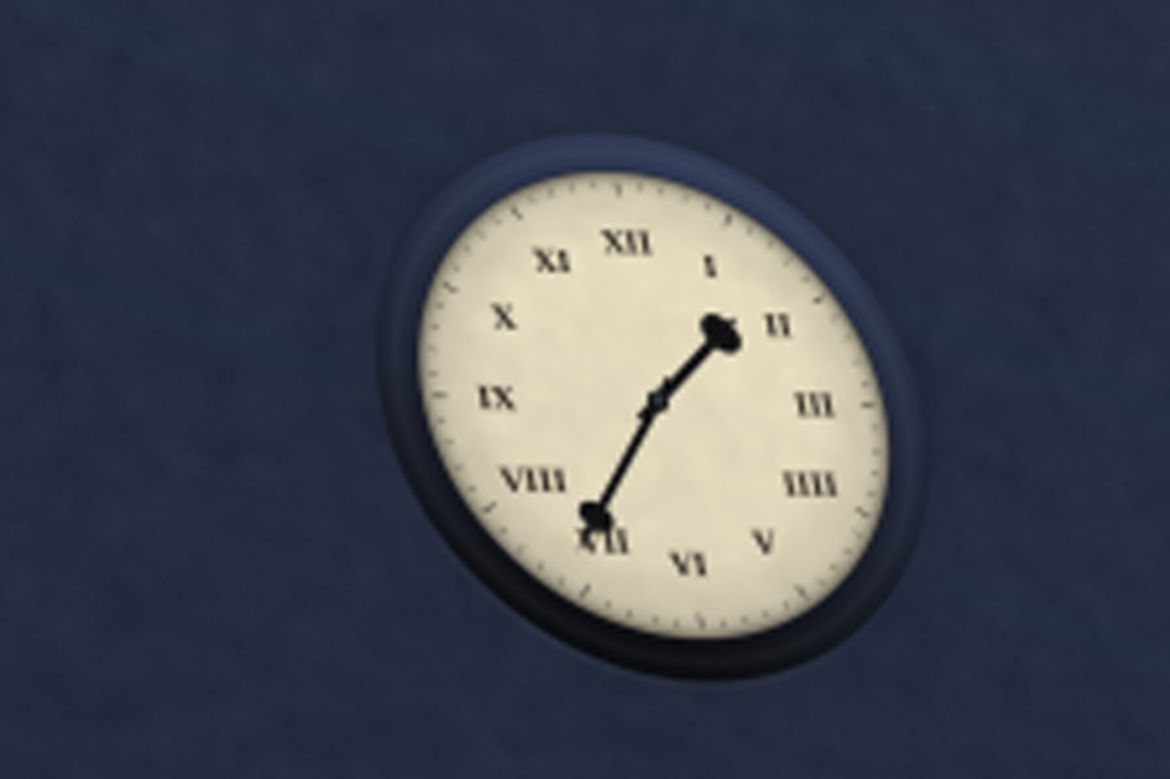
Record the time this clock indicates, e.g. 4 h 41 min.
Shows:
1 h 36 min
